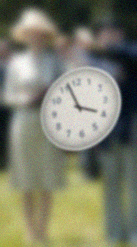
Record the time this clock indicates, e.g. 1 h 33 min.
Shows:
3 h 57 min
